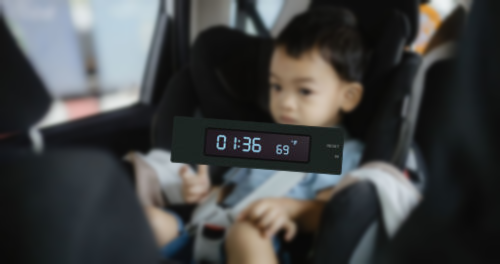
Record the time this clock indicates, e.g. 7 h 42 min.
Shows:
1 h 36 min
